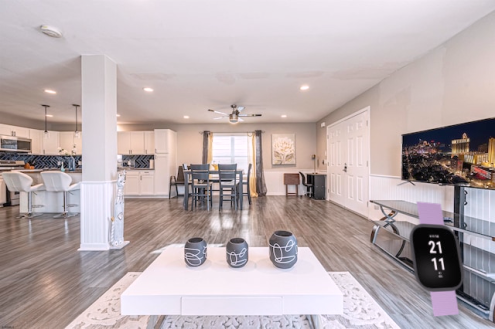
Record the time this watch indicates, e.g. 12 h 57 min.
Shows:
21 h 11 min
